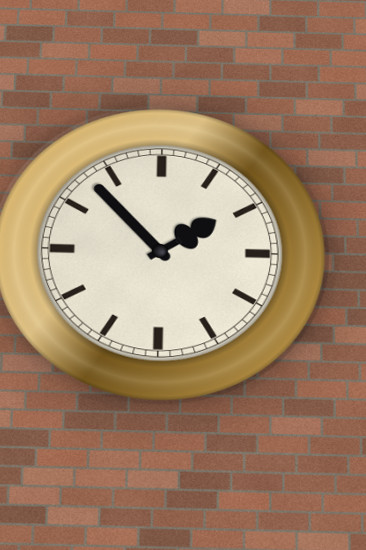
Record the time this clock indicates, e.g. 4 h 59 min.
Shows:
1 h 53 min
